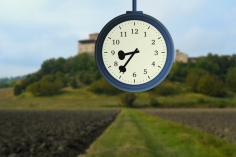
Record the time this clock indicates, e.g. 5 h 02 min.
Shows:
8 h 36 min
